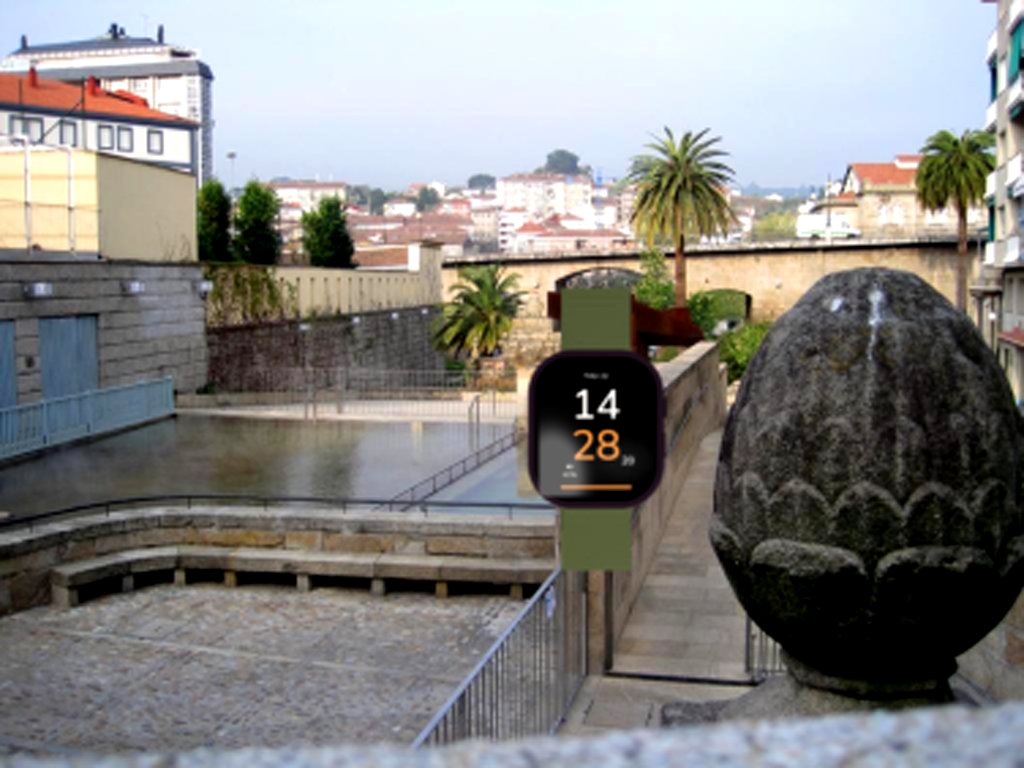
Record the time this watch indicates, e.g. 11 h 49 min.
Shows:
14 h 28 min
